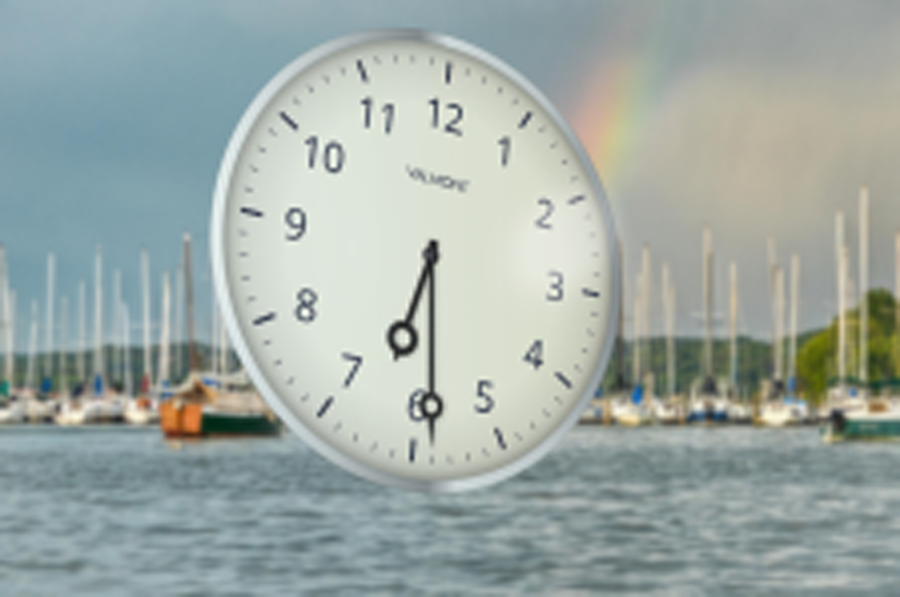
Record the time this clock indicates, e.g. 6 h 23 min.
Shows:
6 h 29 min
